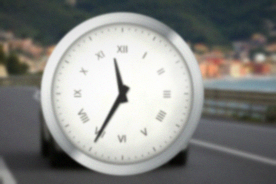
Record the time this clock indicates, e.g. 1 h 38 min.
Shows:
11 h 35 min
